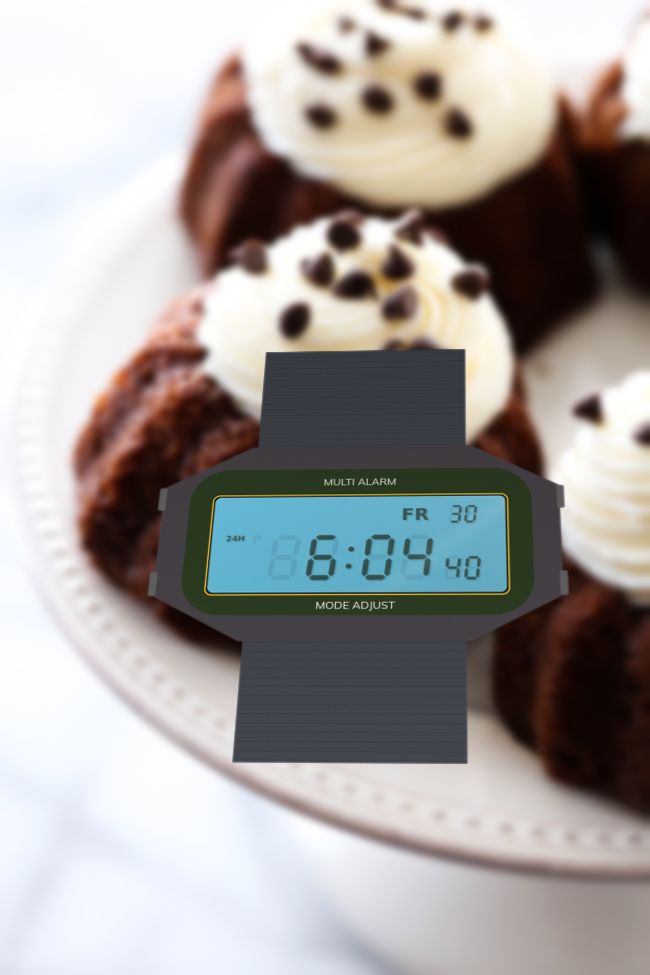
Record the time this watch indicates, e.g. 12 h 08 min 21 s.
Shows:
6 h 04 min 40 s
